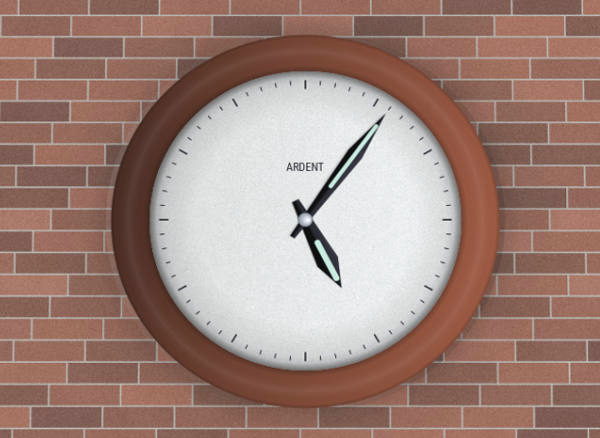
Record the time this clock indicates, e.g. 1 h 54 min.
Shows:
5 h 06 min
